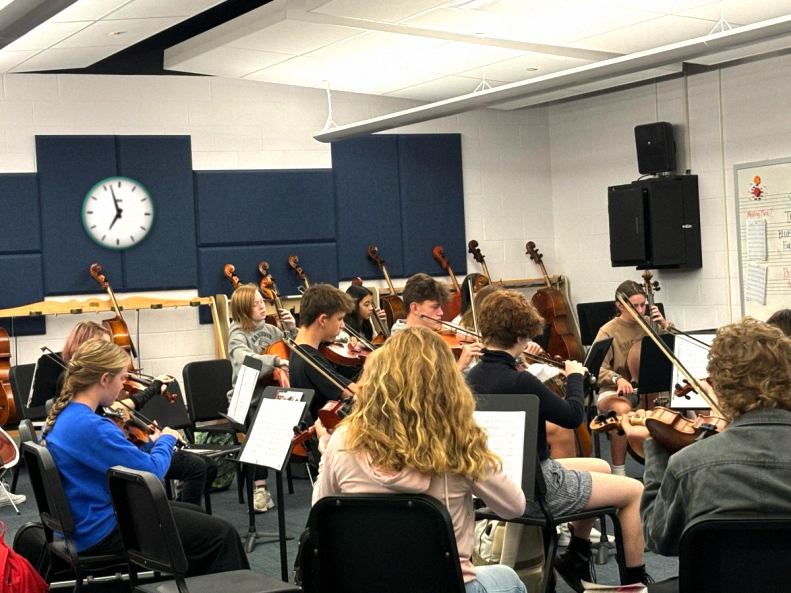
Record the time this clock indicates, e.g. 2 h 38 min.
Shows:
6 h 57 min
